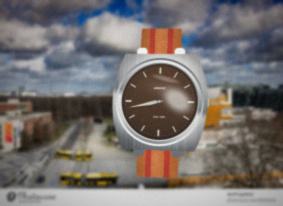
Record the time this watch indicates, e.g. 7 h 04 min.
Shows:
8 h 43 min
